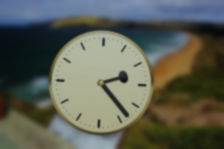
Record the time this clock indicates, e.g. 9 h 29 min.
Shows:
2 h 23 min
